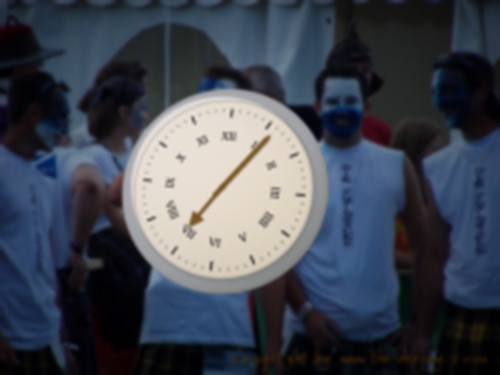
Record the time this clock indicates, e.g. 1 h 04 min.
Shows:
7 h 06 min
